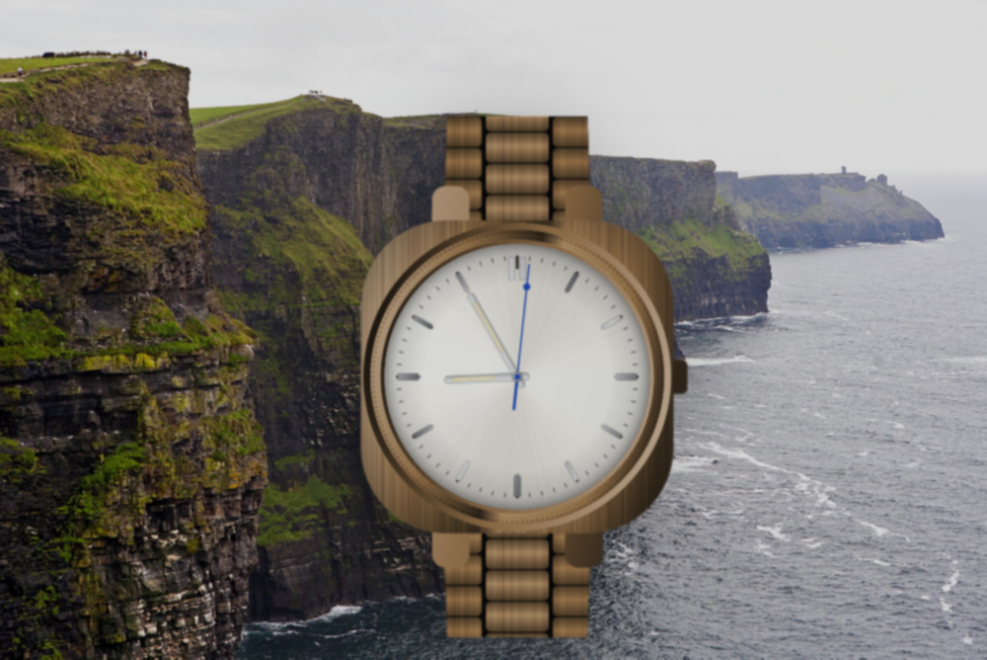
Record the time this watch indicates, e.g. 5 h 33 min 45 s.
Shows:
8 h 55 min 01 s
